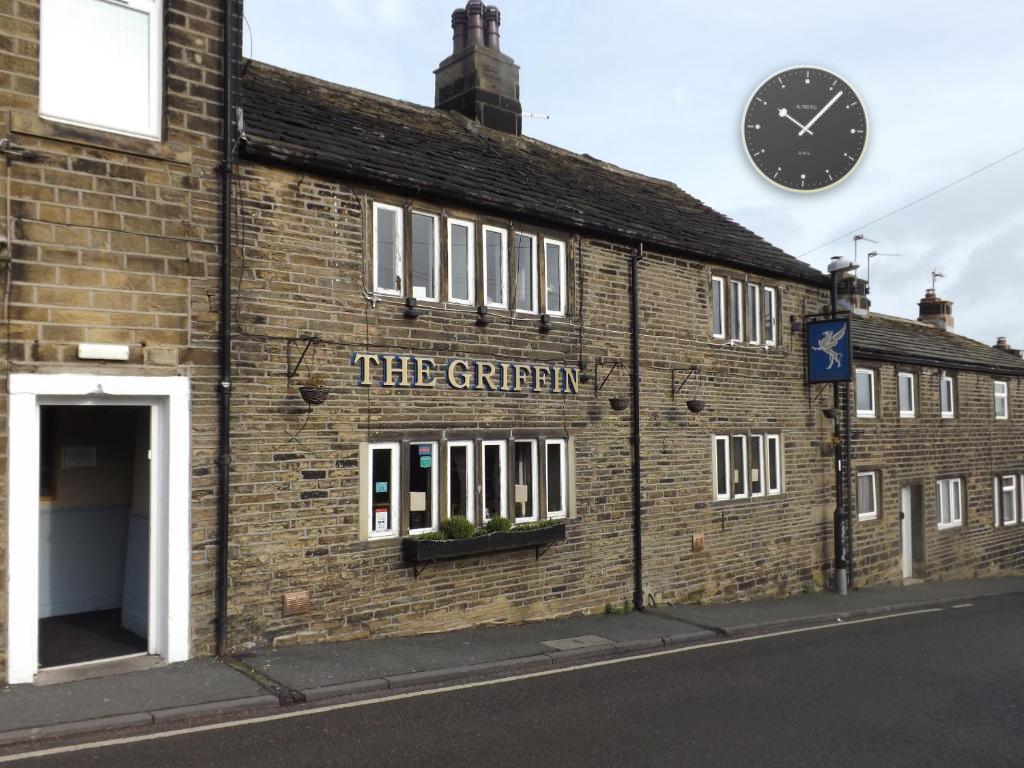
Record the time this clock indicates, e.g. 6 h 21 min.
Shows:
10 h 07 min
